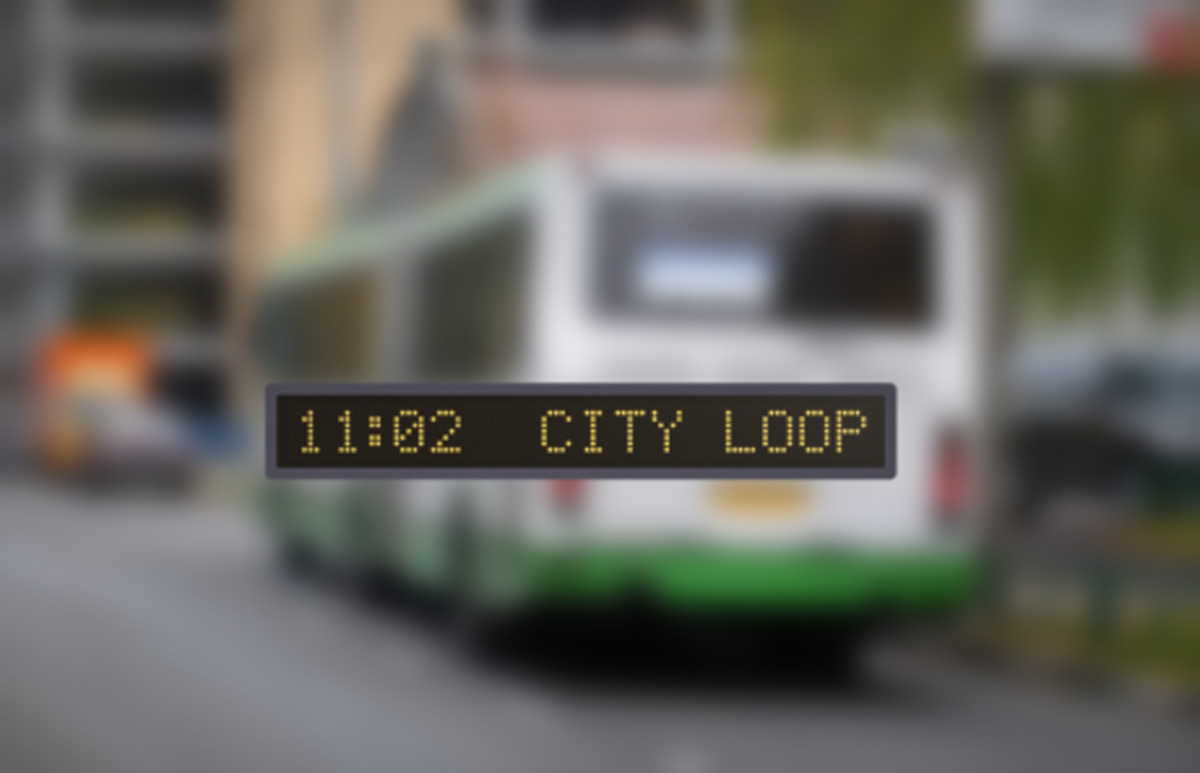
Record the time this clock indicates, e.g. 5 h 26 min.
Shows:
11 h 02 min
